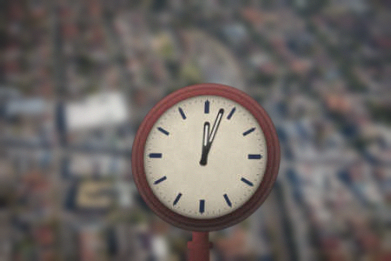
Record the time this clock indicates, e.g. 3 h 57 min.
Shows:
12 h 03 min
